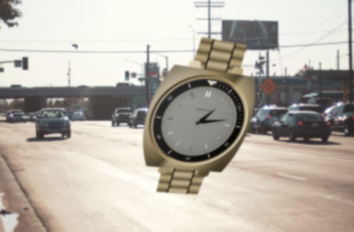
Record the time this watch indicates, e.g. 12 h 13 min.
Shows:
1 h 13 min
